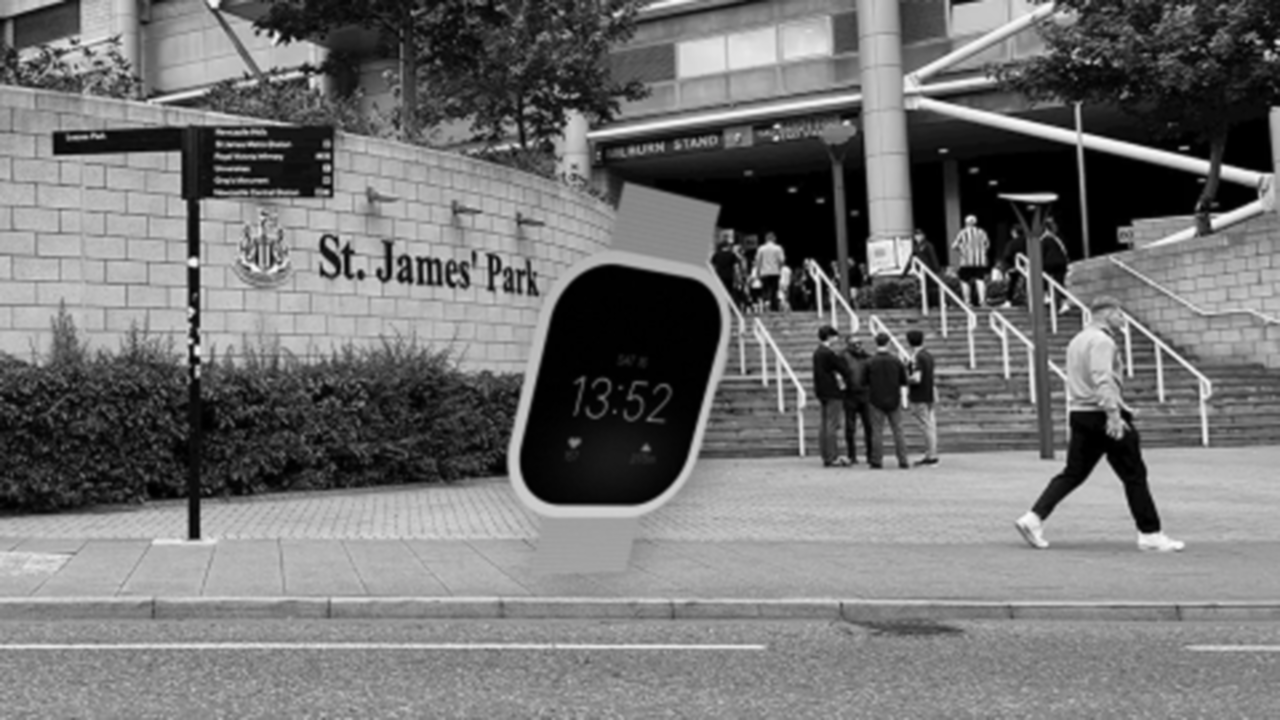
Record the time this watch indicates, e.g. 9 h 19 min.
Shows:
13 h 52 min
